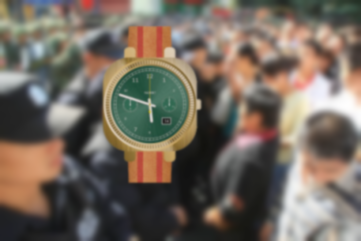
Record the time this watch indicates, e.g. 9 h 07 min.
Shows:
5 h 48 min
